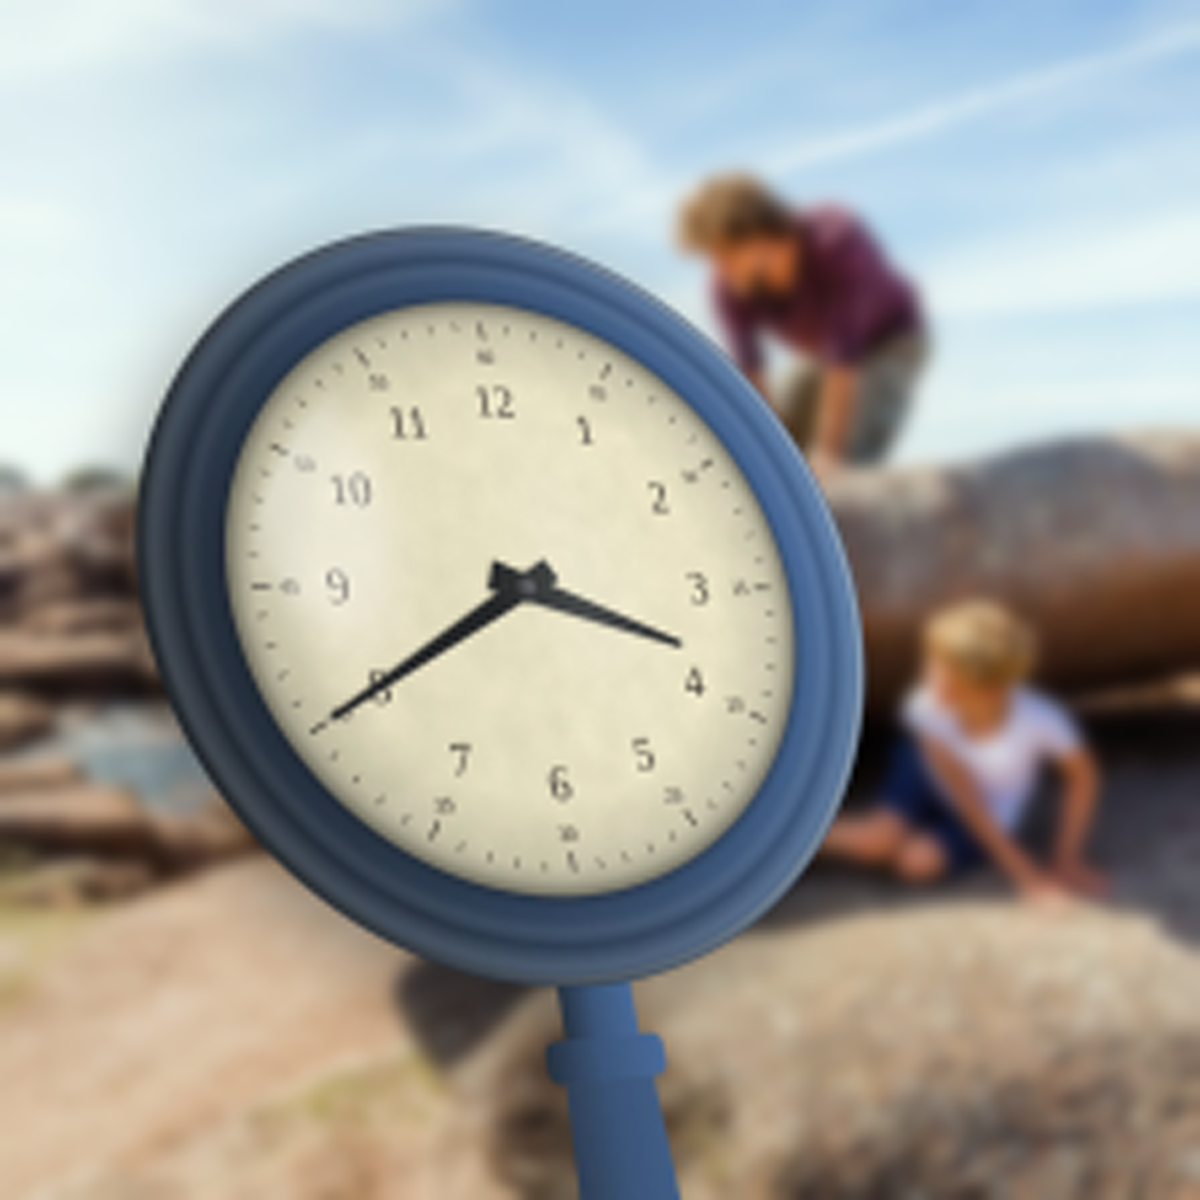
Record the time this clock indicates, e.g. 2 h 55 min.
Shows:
3 h 40 min
